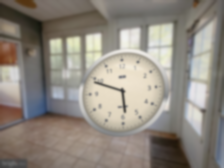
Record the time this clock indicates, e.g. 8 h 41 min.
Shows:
5 h 49 min
